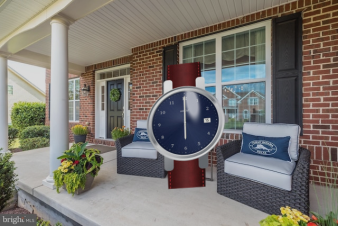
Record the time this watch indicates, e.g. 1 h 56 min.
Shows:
6 h 00 min
